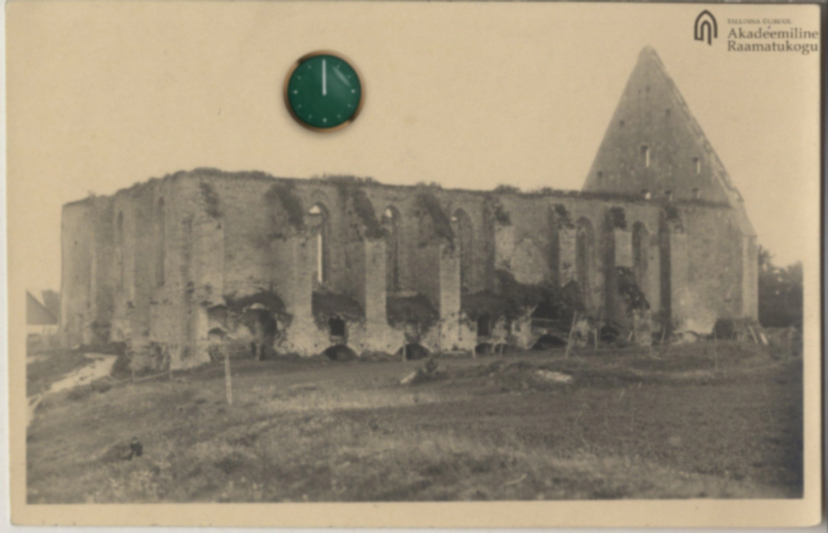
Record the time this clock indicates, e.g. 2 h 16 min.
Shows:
12 h 00 min
